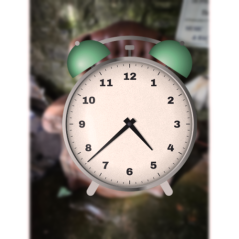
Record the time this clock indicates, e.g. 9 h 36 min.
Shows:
4 h 38 min
